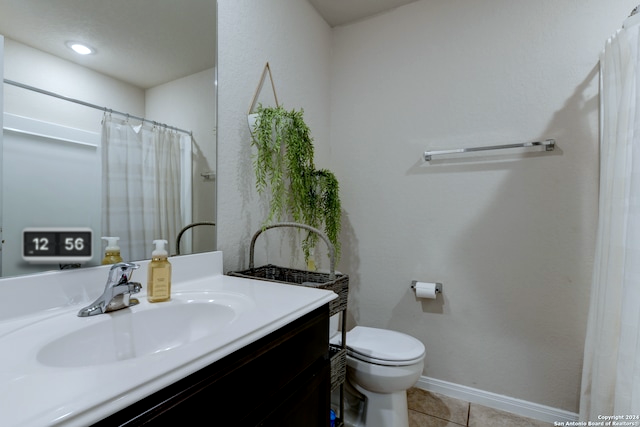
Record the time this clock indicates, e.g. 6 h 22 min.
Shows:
12 h 56 min
